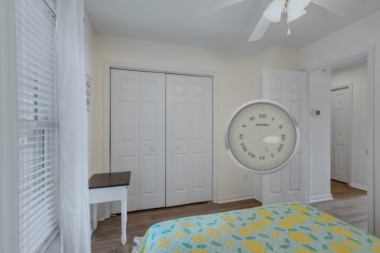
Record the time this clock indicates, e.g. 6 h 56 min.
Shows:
5 h 09 min
